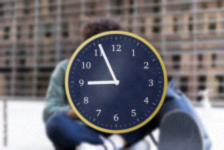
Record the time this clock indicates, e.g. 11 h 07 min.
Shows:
8 h 56 min
